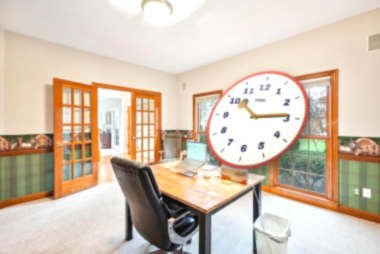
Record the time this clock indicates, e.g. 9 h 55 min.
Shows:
10 h 14 min
